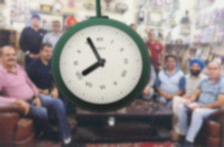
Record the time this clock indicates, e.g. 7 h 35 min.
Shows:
7 h 56 min
